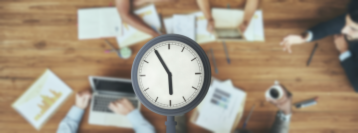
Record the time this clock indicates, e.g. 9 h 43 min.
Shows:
5 h 55 min
